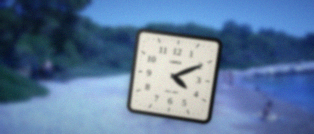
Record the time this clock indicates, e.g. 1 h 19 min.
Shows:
4 h 10 min
